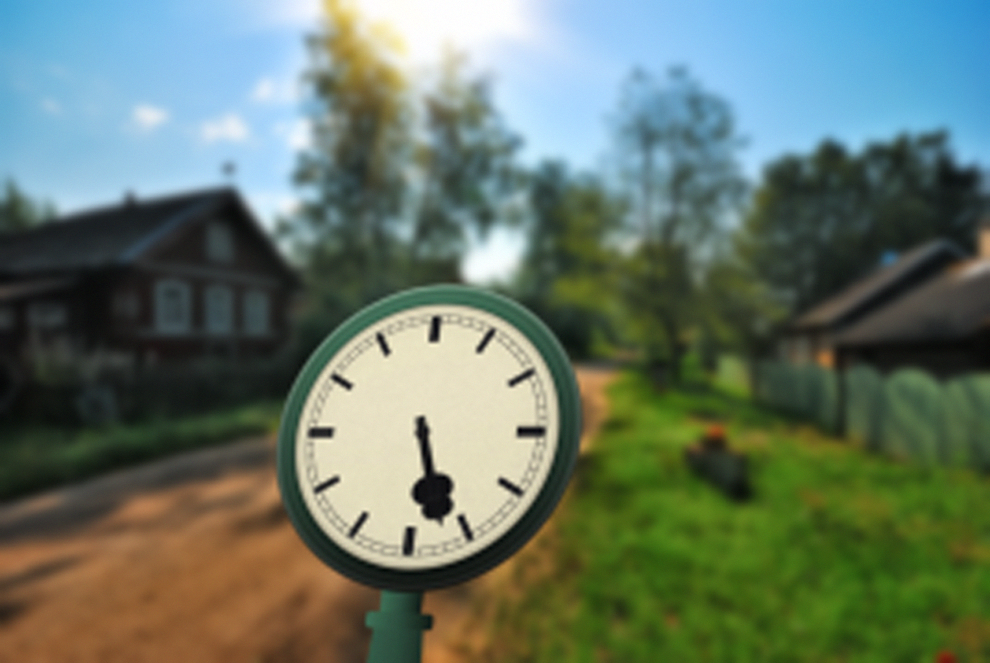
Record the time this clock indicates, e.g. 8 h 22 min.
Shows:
5 h 27 min
